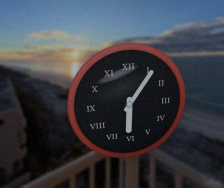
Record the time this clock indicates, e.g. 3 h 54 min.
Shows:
6 h 06 min
